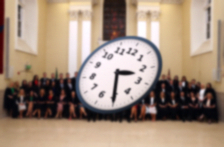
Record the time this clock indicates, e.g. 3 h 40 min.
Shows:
2 h 25 min
